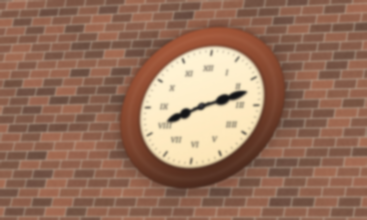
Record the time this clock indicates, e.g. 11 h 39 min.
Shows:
8 h 12 min
